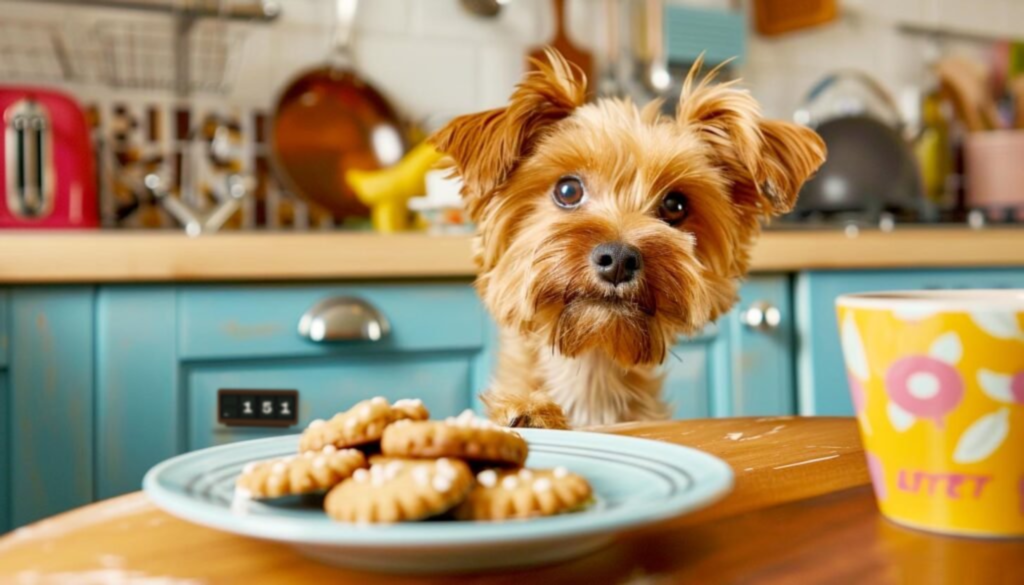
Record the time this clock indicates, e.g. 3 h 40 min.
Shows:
1 h 51 min
